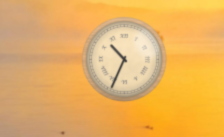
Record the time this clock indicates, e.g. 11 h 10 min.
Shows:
10 h 34 min
